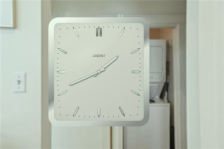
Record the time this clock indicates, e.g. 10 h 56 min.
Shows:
1 h 41 min
